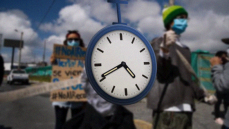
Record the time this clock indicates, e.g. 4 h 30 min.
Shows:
4 h 41 min
